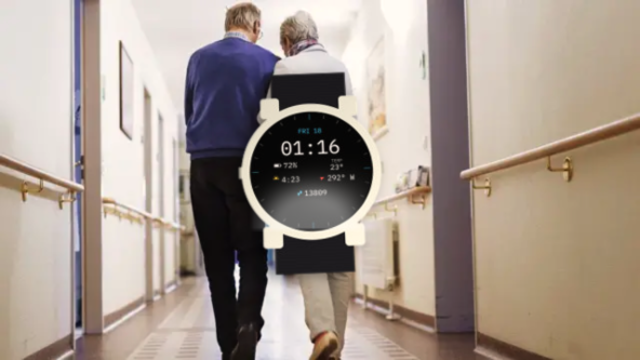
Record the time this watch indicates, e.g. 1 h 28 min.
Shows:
1 h 16 min
